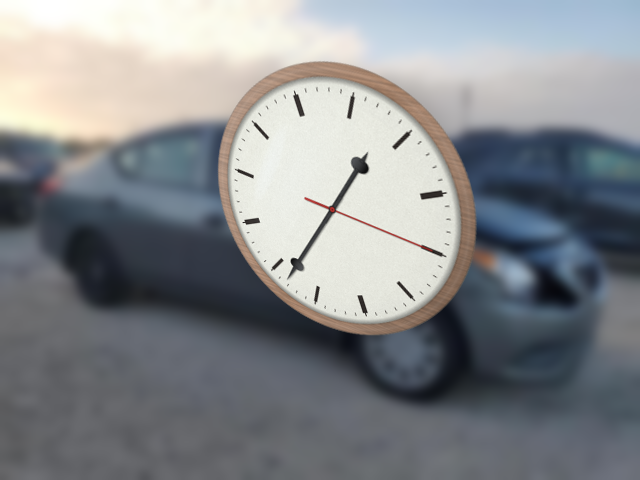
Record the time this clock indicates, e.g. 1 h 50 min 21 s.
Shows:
1 h 38 min 20 s
